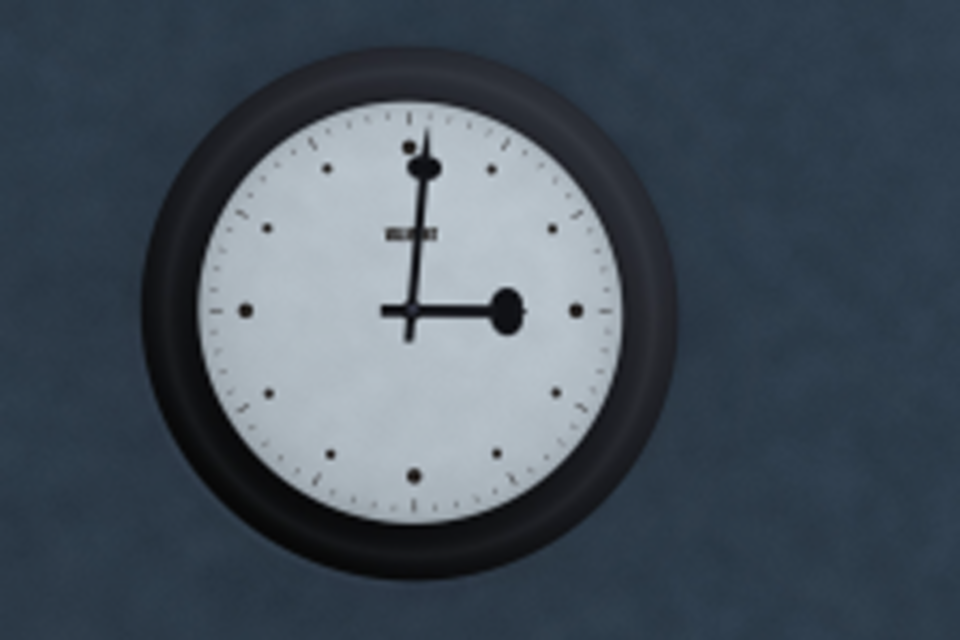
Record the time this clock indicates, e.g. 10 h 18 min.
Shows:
3 h 01 min
